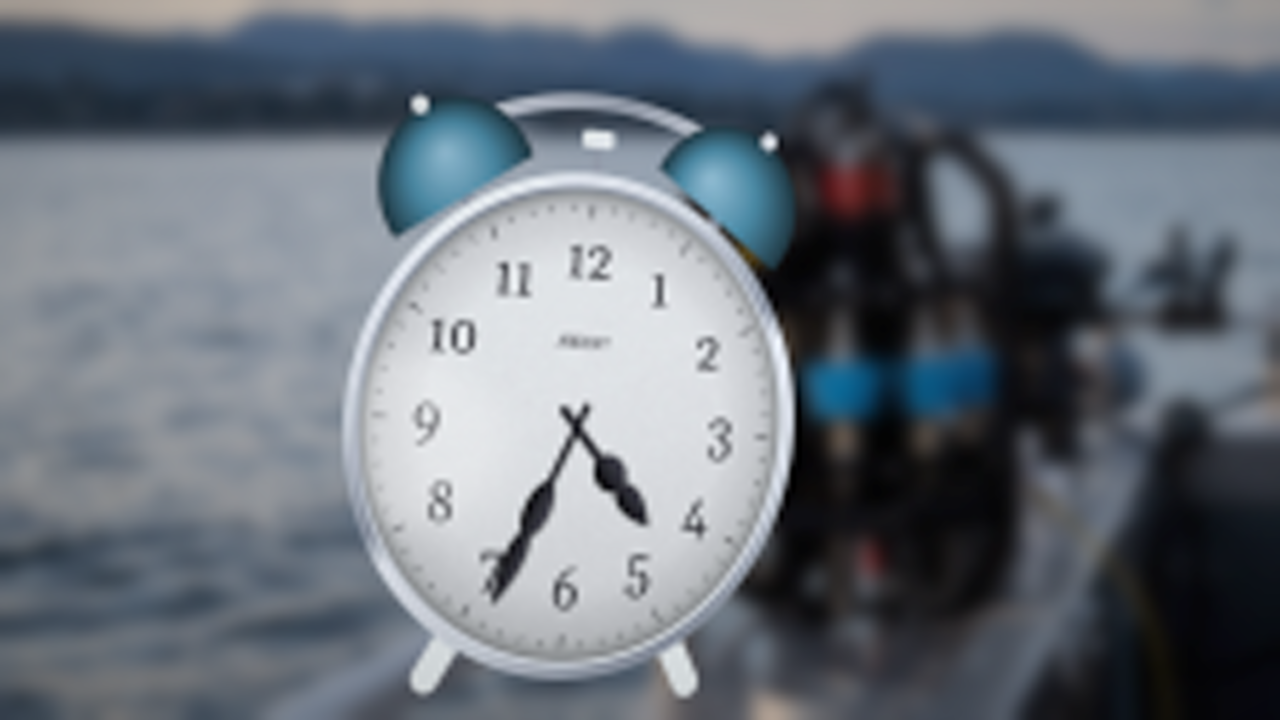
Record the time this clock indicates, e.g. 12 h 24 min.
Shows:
4 h 34 min
